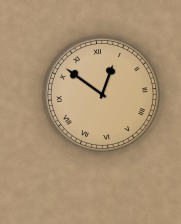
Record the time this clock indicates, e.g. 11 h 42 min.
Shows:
12 h 52 min
